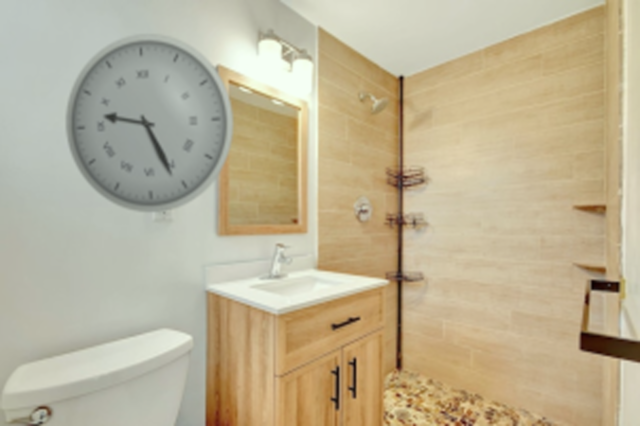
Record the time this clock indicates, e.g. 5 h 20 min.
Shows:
9 h 26 min
